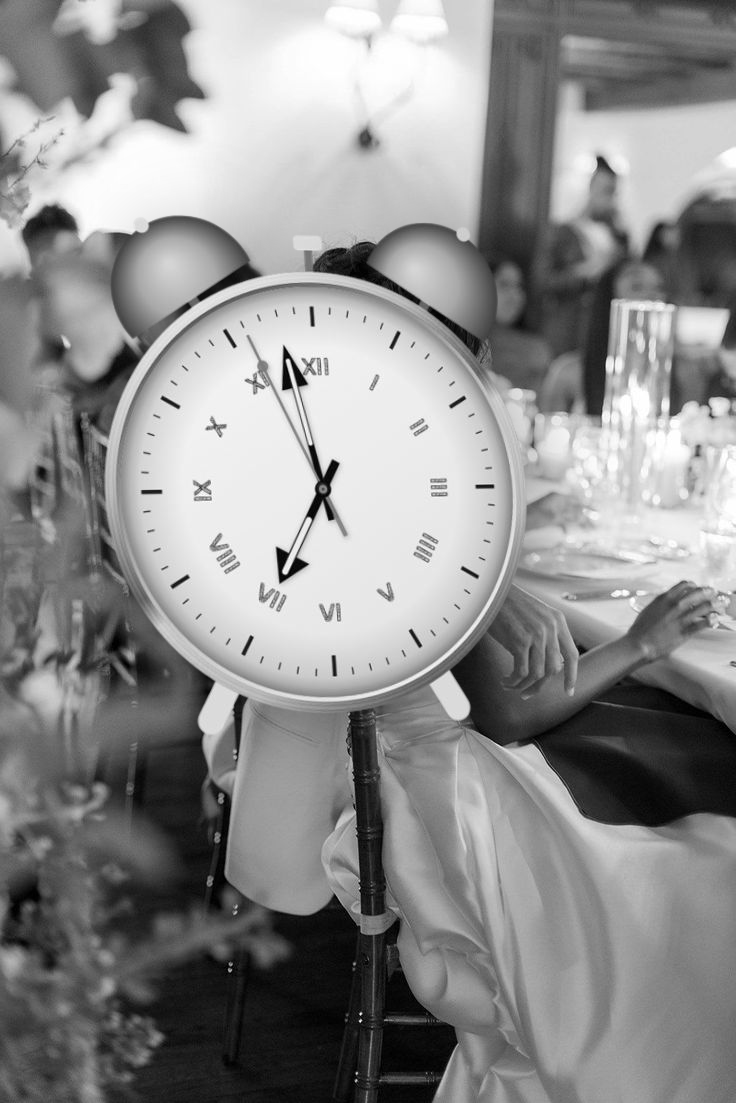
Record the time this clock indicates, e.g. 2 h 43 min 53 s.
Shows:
6 h 57 min 56 s
